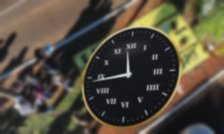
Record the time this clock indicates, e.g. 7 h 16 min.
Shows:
11 h 44 min
